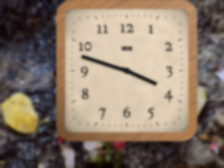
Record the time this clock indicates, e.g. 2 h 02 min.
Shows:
3 h 48 min
